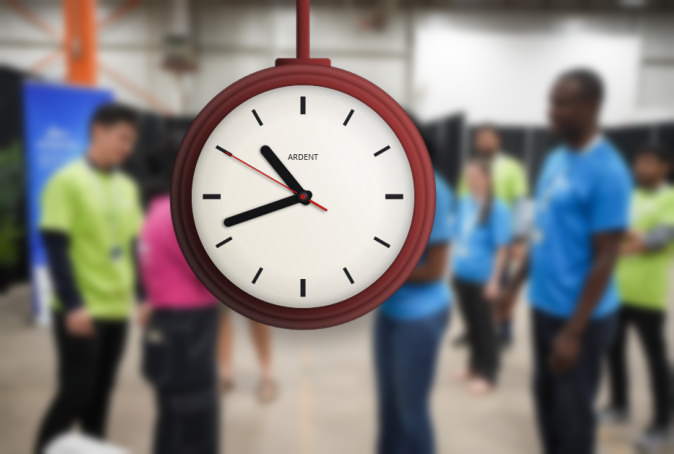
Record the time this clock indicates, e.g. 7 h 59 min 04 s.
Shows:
10 h 41 min 50 s
